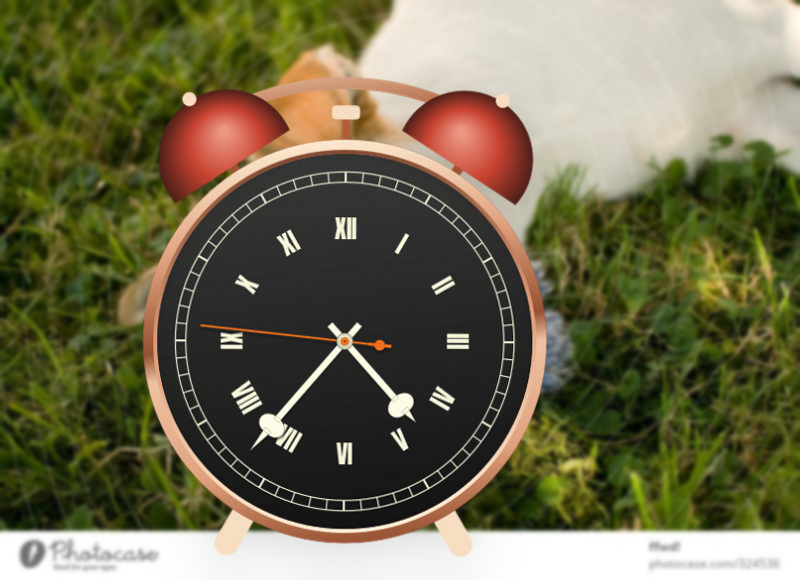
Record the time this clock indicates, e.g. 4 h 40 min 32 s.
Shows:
4 h 36 min 46 s
